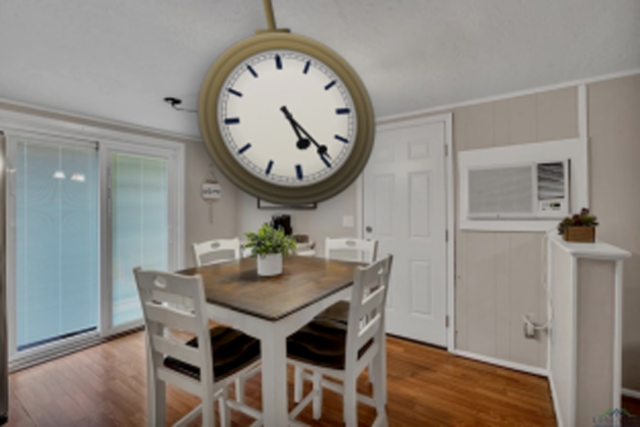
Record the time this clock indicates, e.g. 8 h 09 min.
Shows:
5 h 24 min
